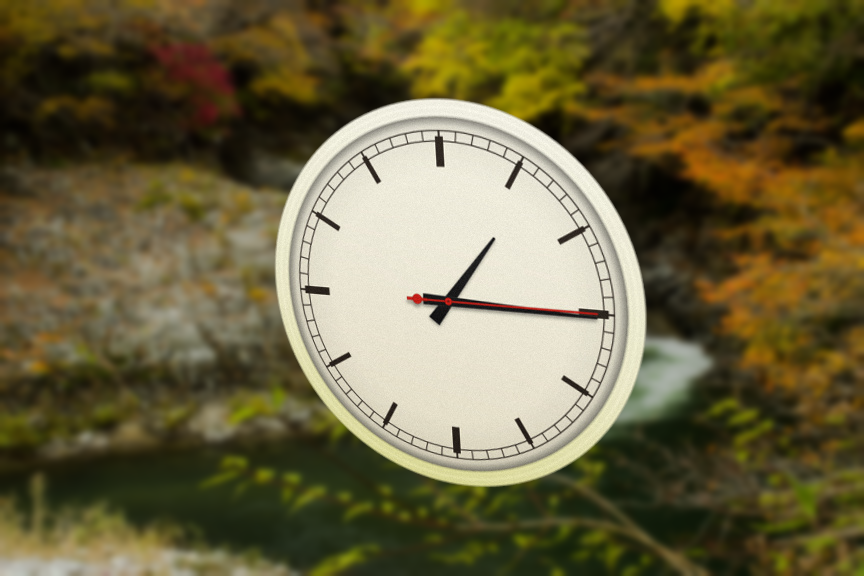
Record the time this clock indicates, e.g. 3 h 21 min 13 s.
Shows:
1 h 15 min 15 s
